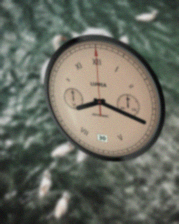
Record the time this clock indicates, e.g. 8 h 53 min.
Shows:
8 h 18 min
